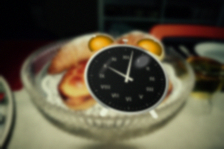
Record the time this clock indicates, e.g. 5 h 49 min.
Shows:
10 h 02 min
